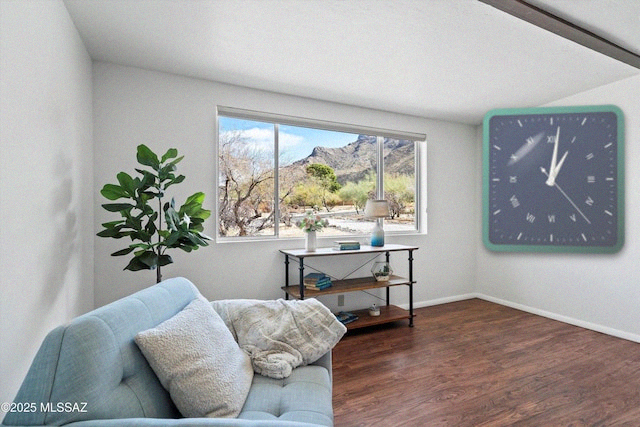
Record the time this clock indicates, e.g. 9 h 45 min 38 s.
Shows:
1 h 01 min 23 s
